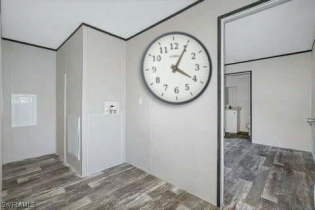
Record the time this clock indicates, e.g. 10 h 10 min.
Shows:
4 h 05 min
